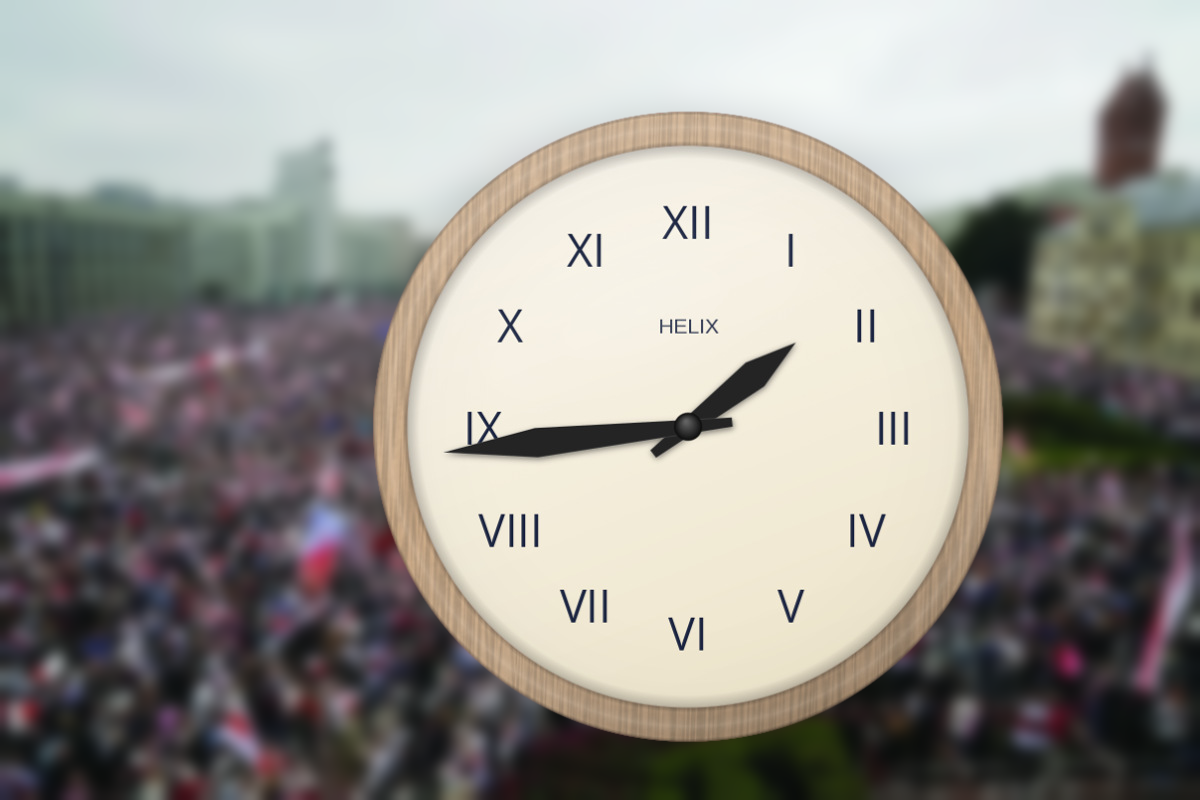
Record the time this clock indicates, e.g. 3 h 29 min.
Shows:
1 h 44 min
